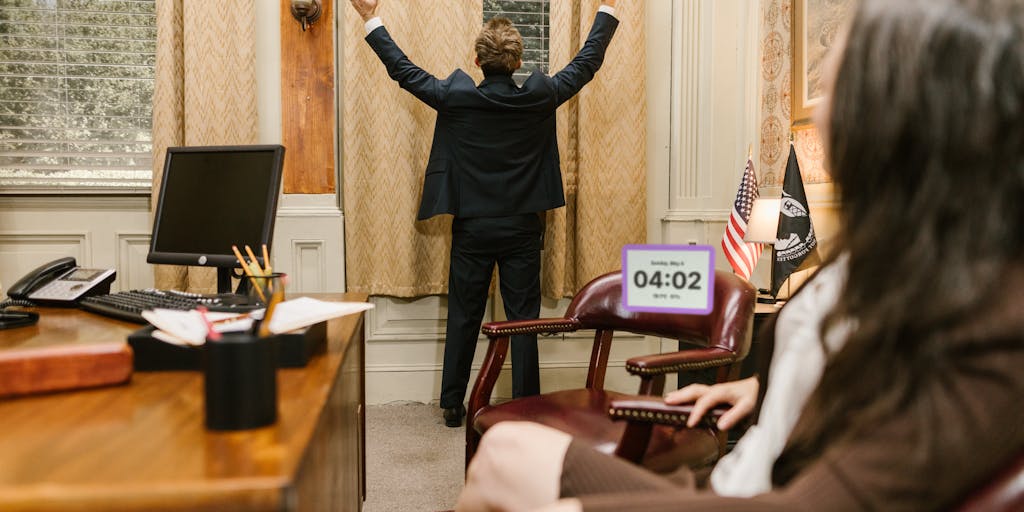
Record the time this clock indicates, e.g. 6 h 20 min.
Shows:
4 h 02 min
